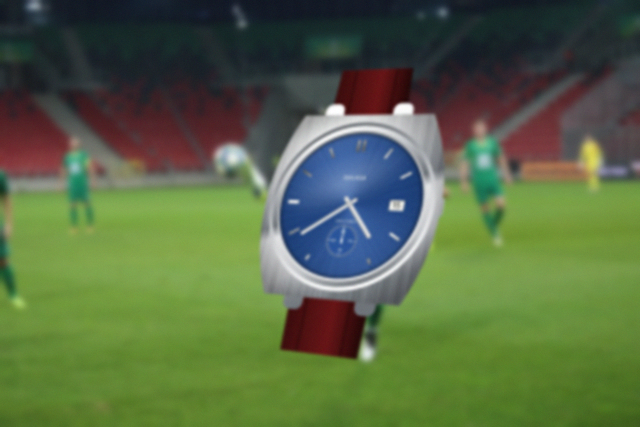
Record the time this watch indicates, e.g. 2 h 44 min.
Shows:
4 h 39 min
